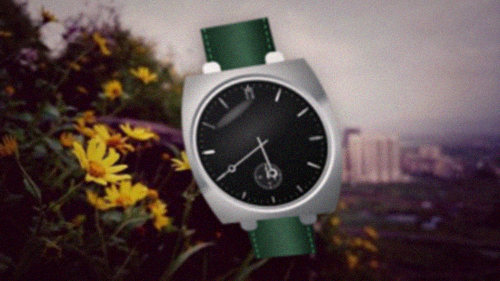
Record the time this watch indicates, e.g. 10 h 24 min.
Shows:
5 h 40 min
